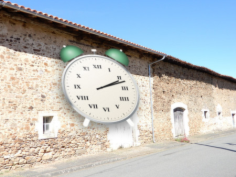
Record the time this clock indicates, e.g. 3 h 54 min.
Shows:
2 h 12 min
